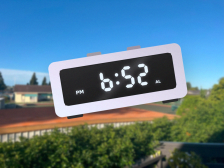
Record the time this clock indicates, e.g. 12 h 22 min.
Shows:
6 h 52 min
